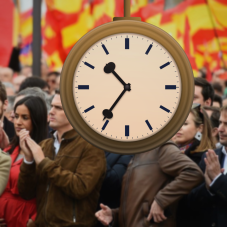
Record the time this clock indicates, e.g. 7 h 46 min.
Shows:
10 h 36 min
